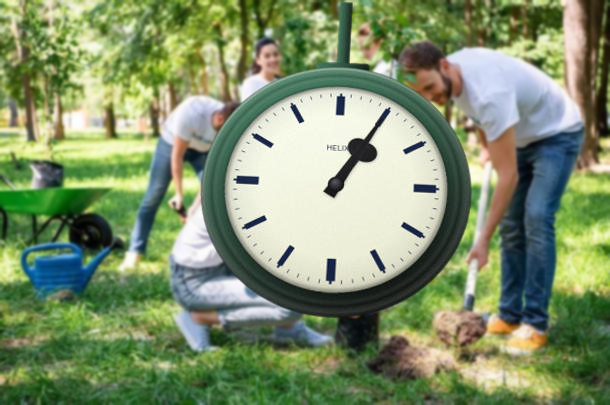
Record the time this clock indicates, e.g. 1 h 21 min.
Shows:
1 h 05 min
